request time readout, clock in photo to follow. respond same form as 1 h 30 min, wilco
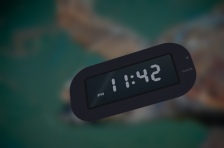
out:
11 h 42 min
